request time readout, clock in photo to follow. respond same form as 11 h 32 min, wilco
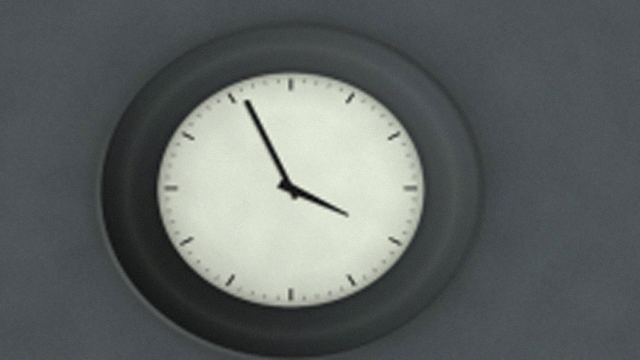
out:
3 h 56 min
